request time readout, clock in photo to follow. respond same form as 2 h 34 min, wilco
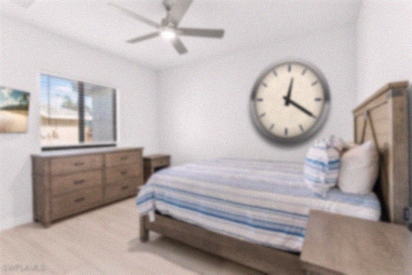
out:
12 h 20 min
